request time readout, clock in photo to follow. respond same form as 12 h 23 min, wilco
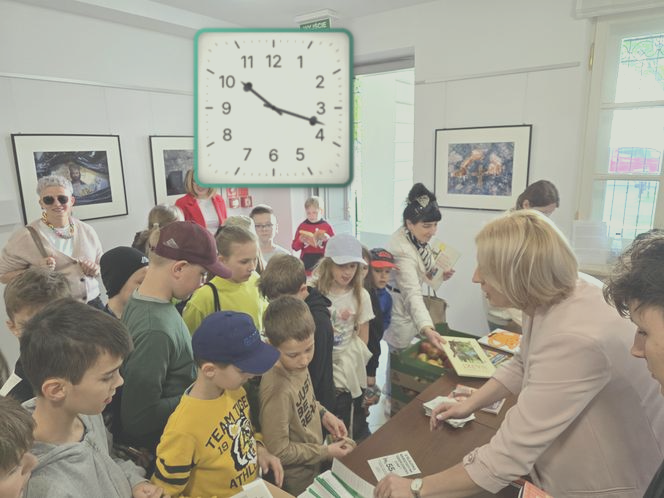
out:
10 h 18 min
